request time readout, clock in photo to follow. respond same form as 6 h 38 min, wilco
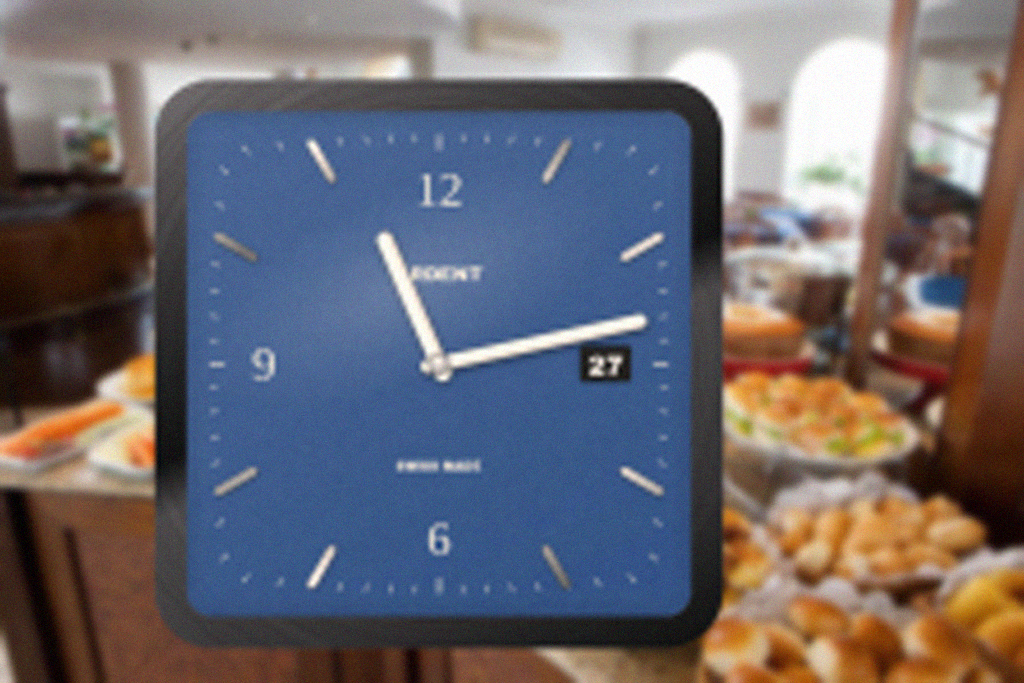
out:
11 h 13 min
